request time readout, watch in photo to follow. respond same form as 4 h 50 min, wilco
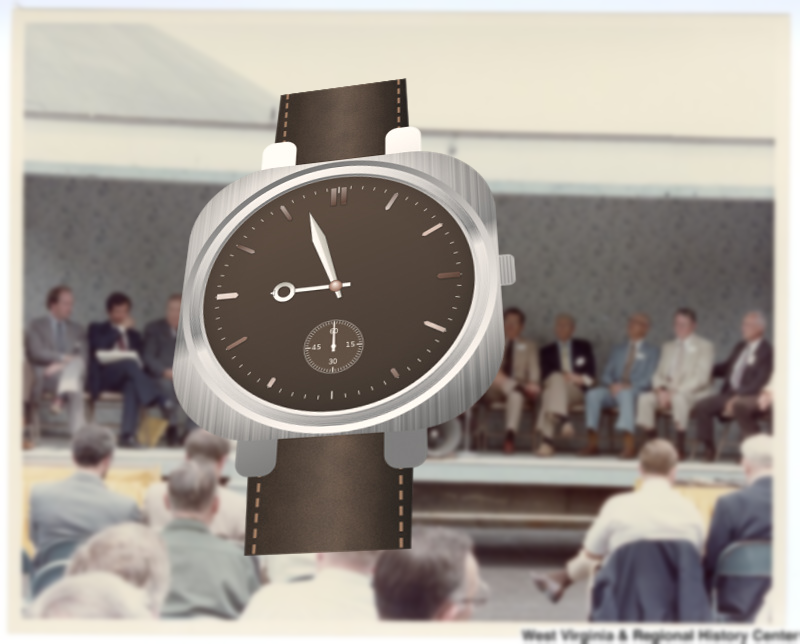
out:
8 h 57 min
